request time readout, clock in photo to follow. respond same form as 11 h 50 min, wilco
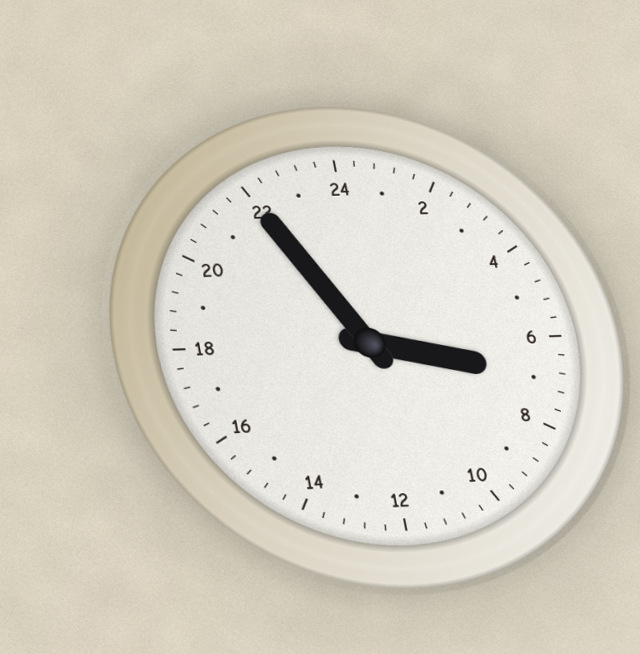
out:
6 h 55 min
